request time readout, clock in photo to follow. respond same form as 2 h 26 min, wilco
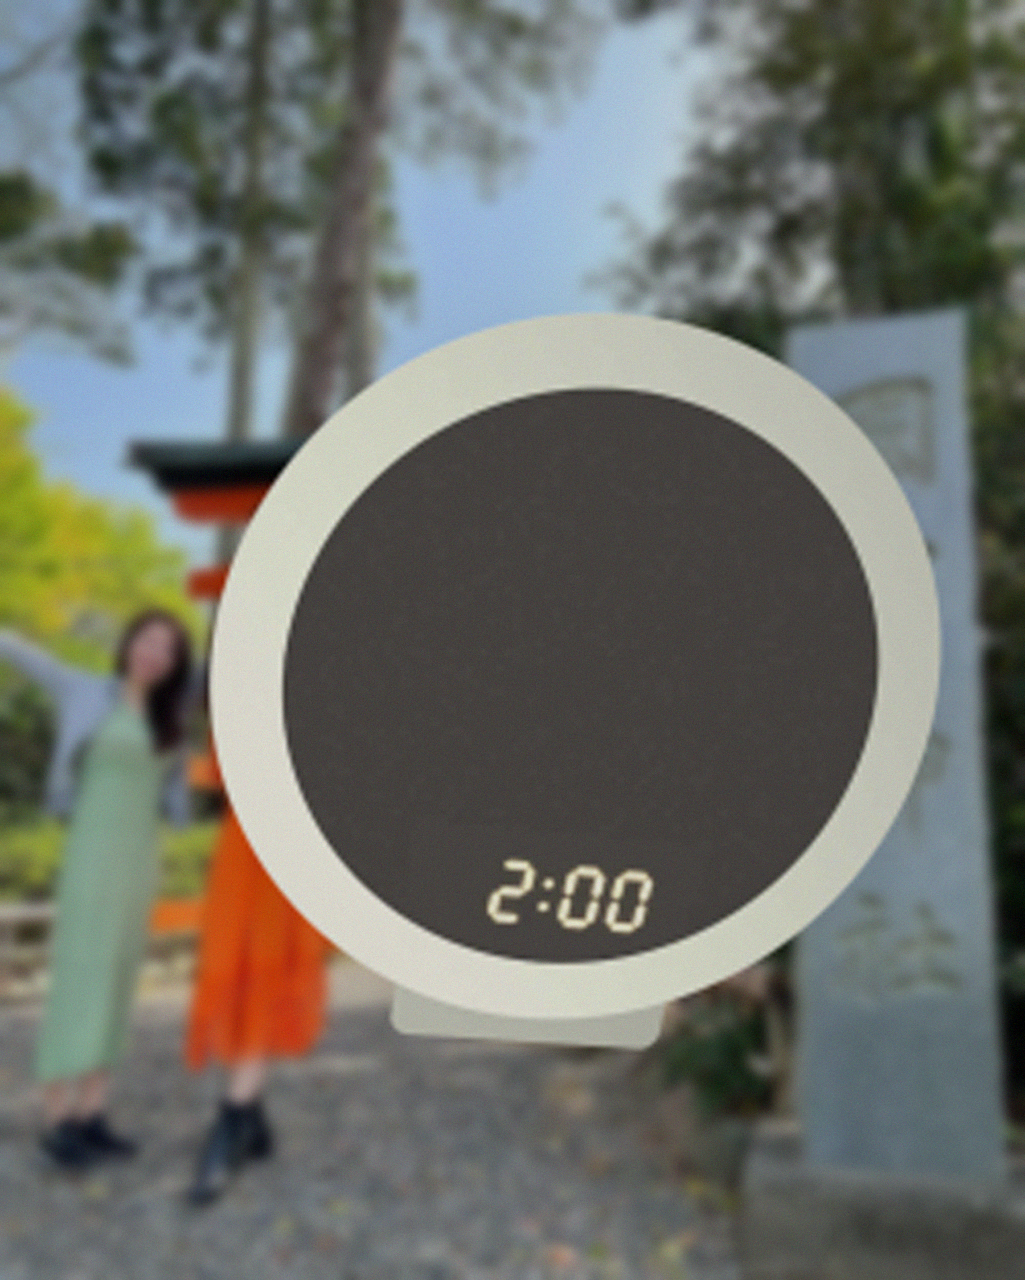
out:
2 h 00 min
